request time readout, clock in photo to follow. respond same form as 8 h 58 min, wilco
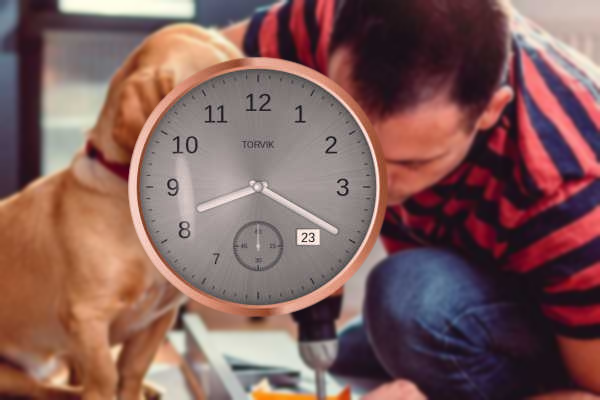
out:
8 h 20 min
